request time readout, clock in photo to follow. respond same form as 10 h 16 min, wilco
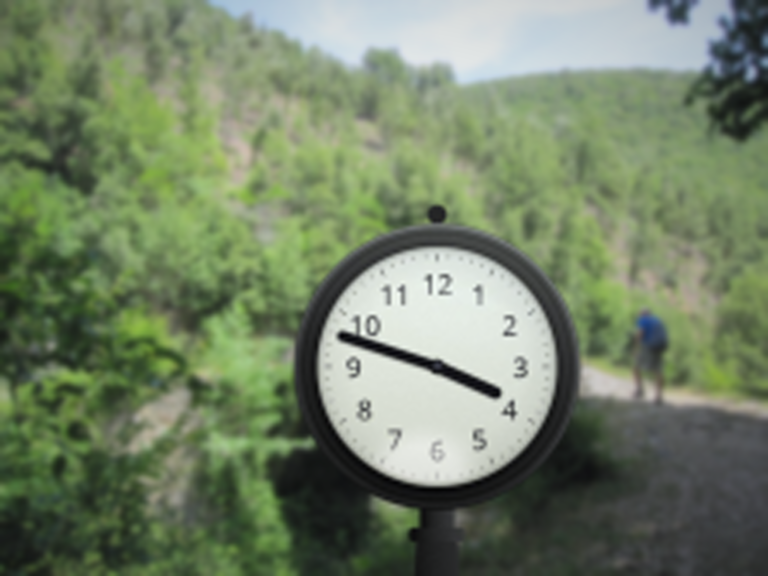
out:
3 h 48 min
